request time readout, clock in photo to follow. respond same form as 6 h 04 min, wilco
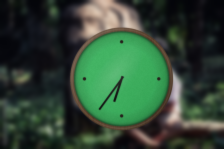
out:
6 h 36 min
